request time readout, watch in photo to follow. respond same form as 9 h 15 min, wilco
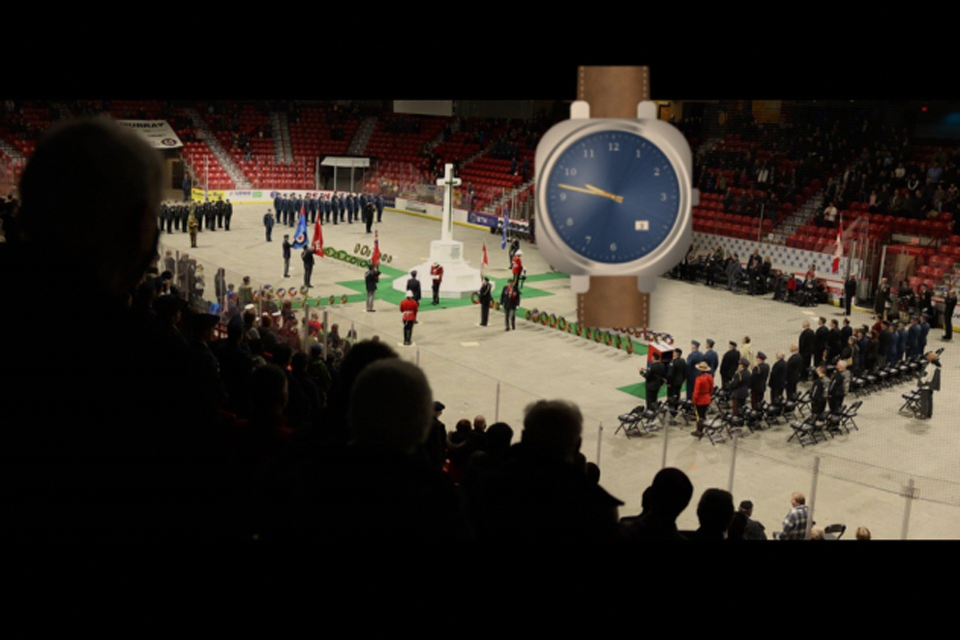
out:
9 h 47 min
